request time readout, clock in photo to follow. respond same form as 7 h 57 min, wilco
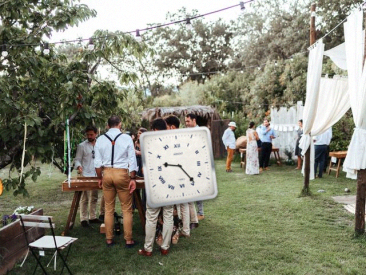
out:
9 h 24 min
